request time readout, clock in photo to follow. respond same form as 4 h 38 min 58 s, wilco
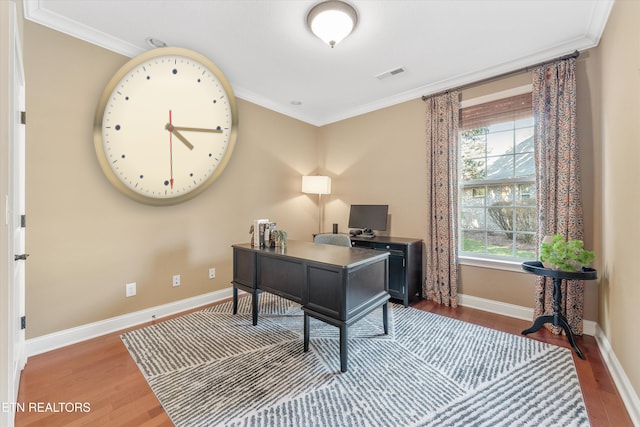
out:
4 h 15 min 29 s
